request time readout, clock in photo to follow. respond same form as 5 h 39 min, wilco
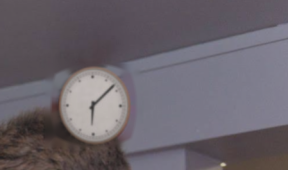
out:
6 h 08 min
